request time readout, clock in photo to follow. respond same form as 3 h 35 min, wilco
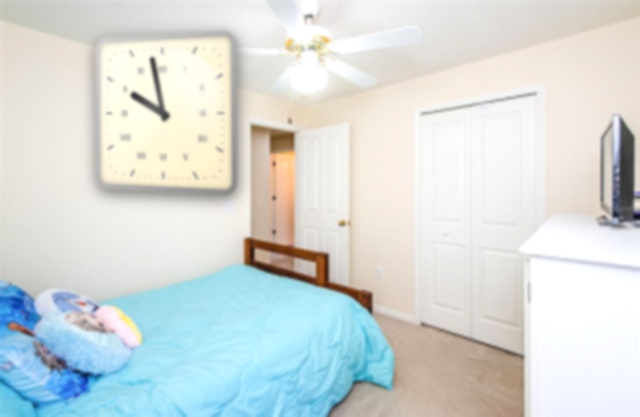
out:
9 h 58 min
